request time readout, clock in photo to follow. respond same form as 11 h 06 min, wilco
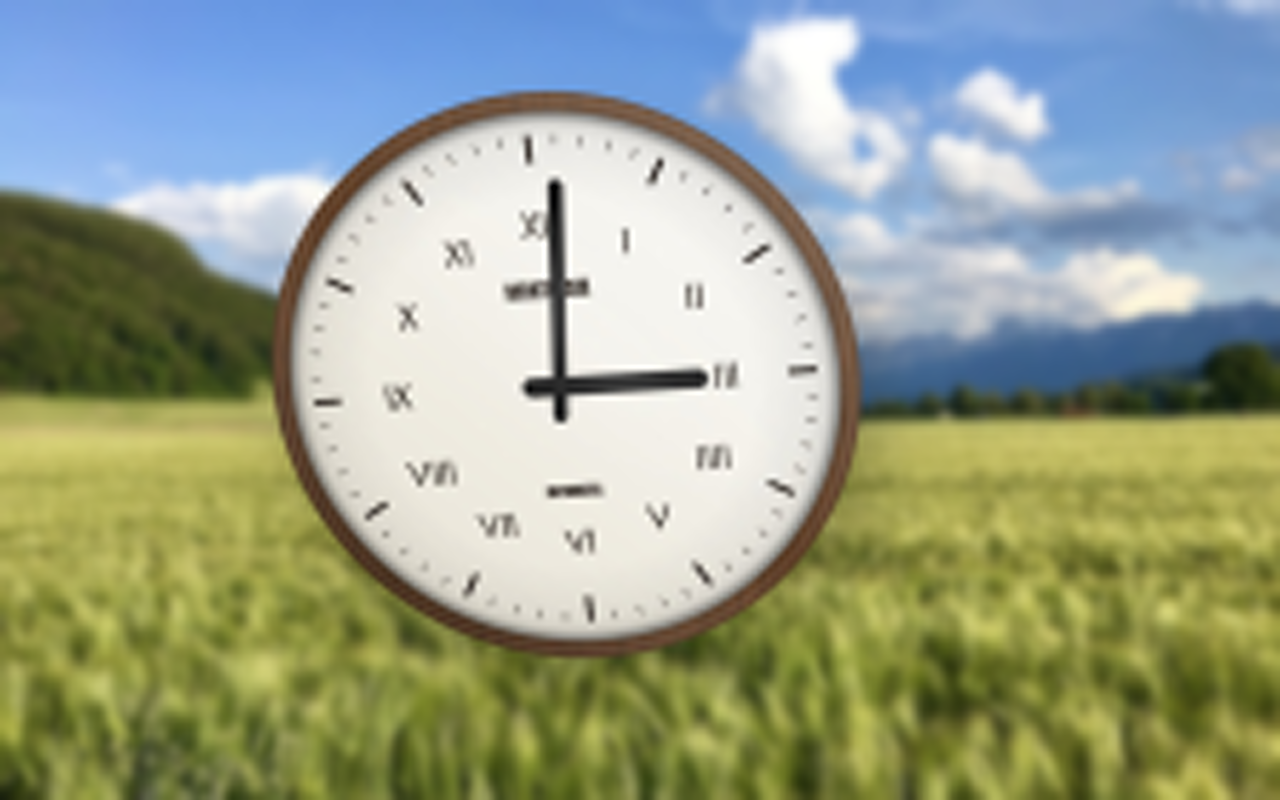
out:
3 h 01 min
